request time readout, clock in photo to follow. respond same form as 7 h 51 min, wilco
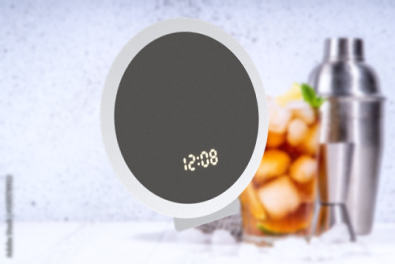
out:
12 h 08 min
